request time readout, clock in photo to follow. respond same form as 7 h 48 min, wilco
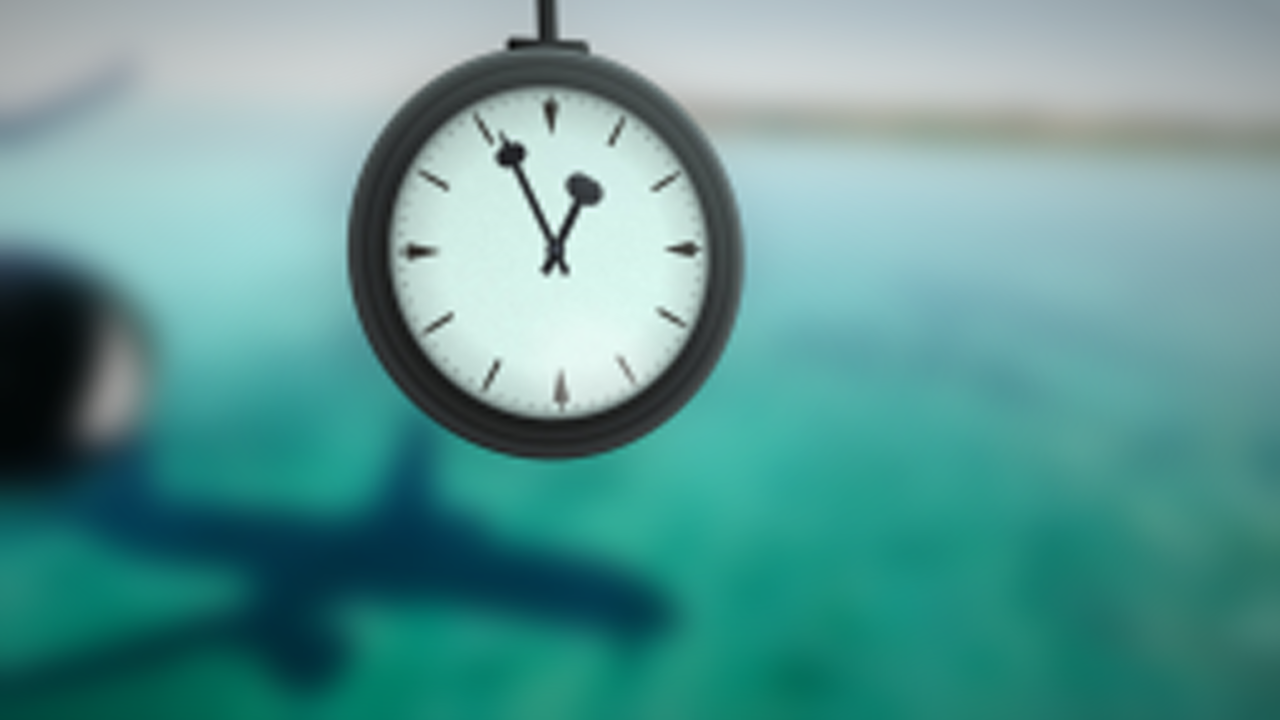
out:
12 h 56 min
